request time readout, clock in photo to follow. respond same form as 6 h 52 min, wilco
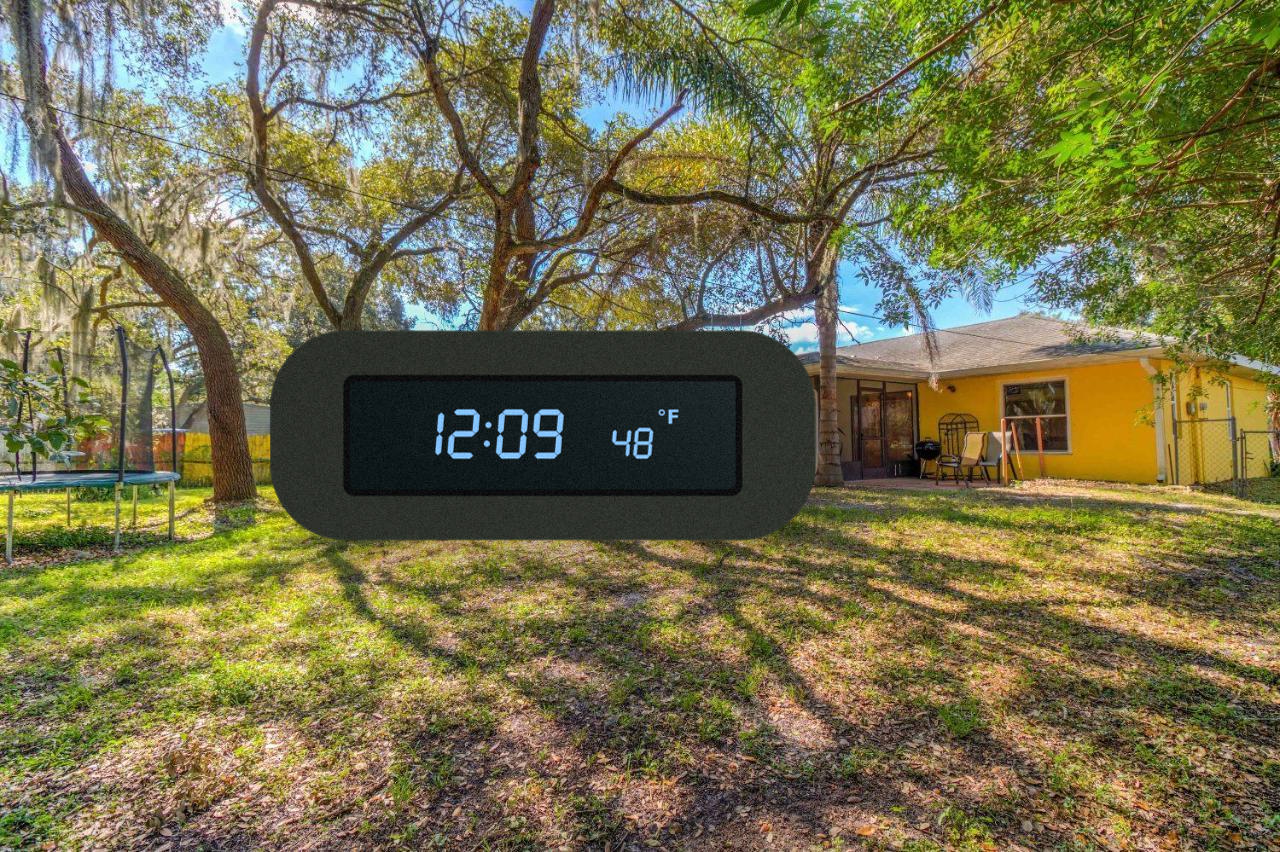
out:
12 h 09 min
